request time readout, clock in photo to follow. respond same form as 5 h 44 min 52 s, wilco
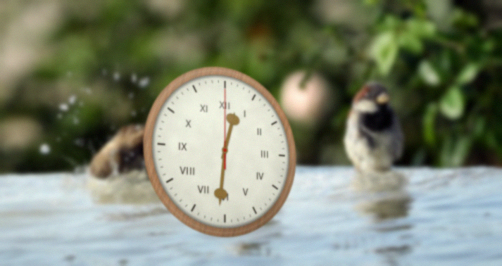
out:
12 h 31 min 00 s
